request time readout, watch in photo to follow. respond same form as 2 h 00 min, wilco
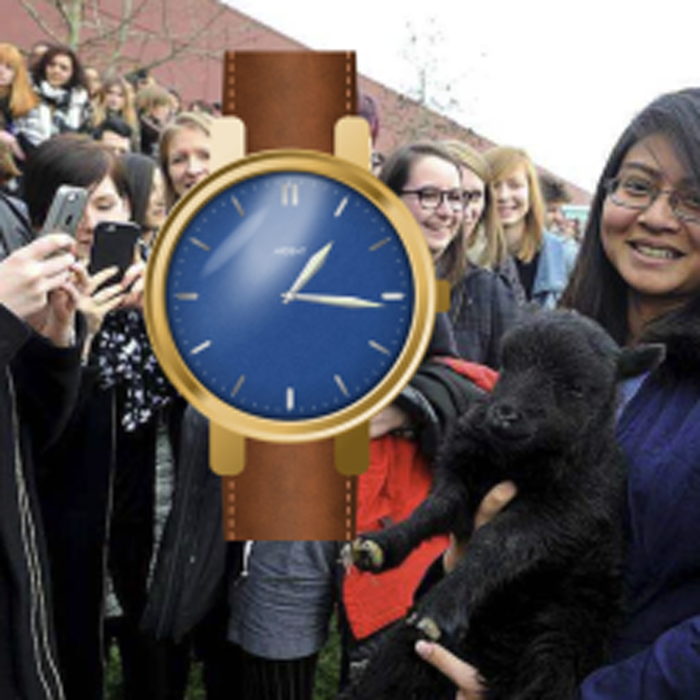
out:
1 h 16 min
